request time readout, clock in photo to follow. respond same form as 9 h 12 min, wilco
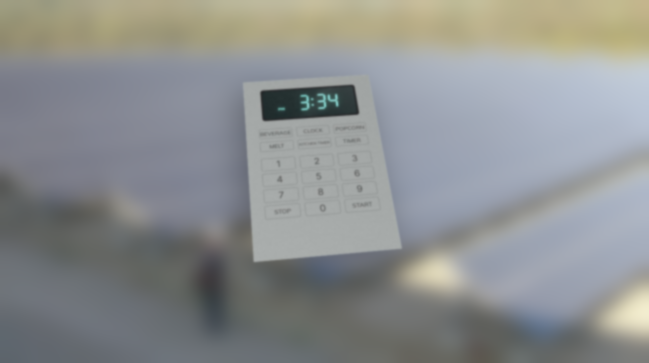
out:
3 h 34 min
